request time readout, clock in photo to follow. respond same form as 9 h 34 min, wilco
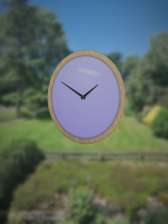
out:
1 h 50 min
